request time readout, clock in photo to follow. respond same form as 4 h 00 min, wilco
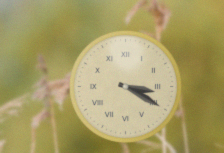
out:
3 h 20 min
